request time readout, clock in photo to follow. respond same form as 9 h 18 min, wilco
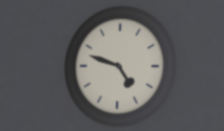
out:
4 h 48 min
